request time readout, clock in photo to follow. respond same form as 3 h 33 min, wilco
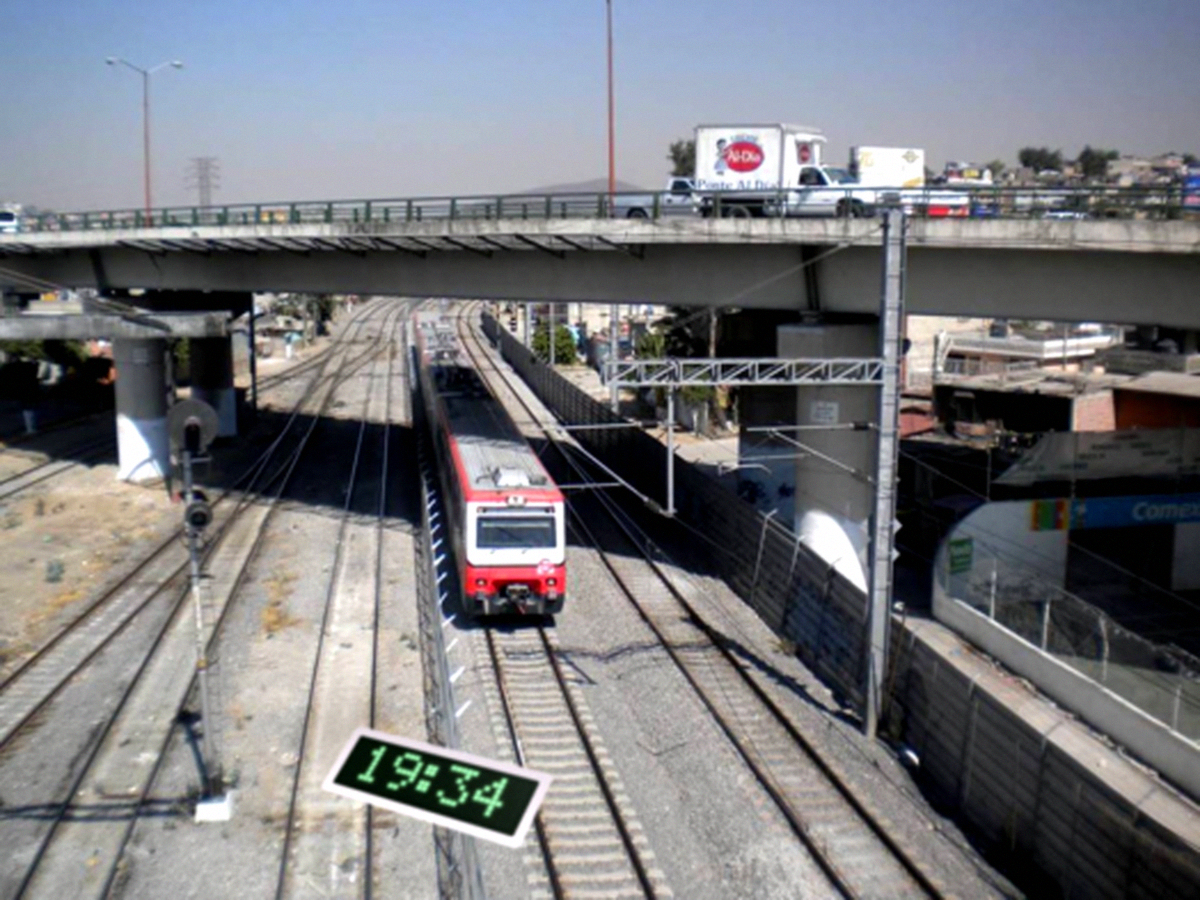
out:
19 h 34 min
